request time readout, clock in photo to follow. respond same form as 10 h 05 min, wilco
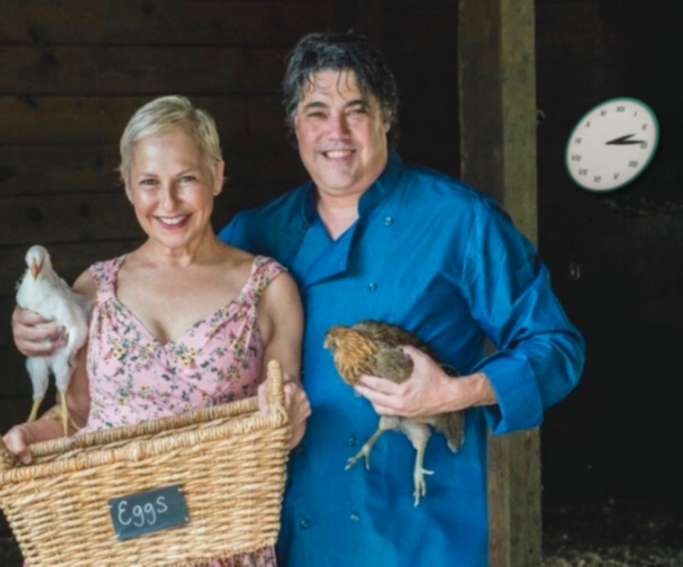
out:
2 h 14 min
